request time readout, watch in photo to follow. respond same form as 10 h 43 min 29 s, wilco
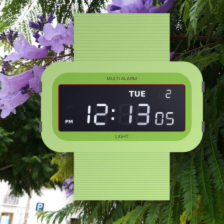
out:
12 h 13 min 05 s
